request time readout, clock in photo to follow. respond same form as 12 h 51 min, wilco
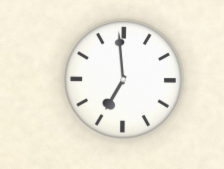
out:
6 h 59 min
